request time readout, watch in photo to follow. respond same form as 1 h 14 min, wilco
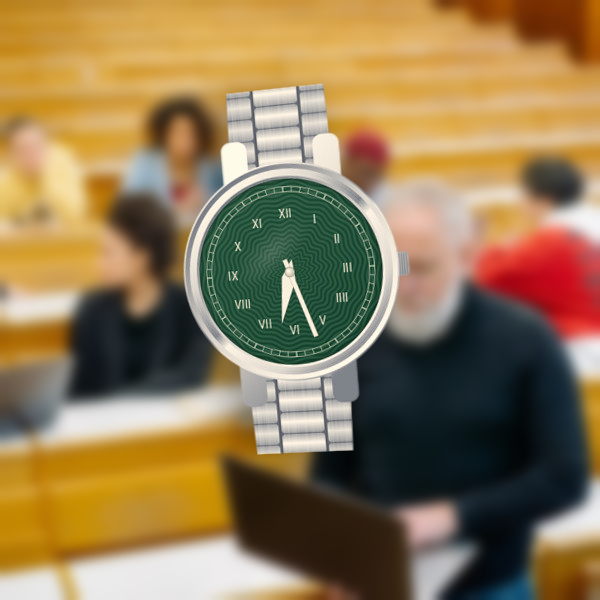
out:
6 h 27 min
